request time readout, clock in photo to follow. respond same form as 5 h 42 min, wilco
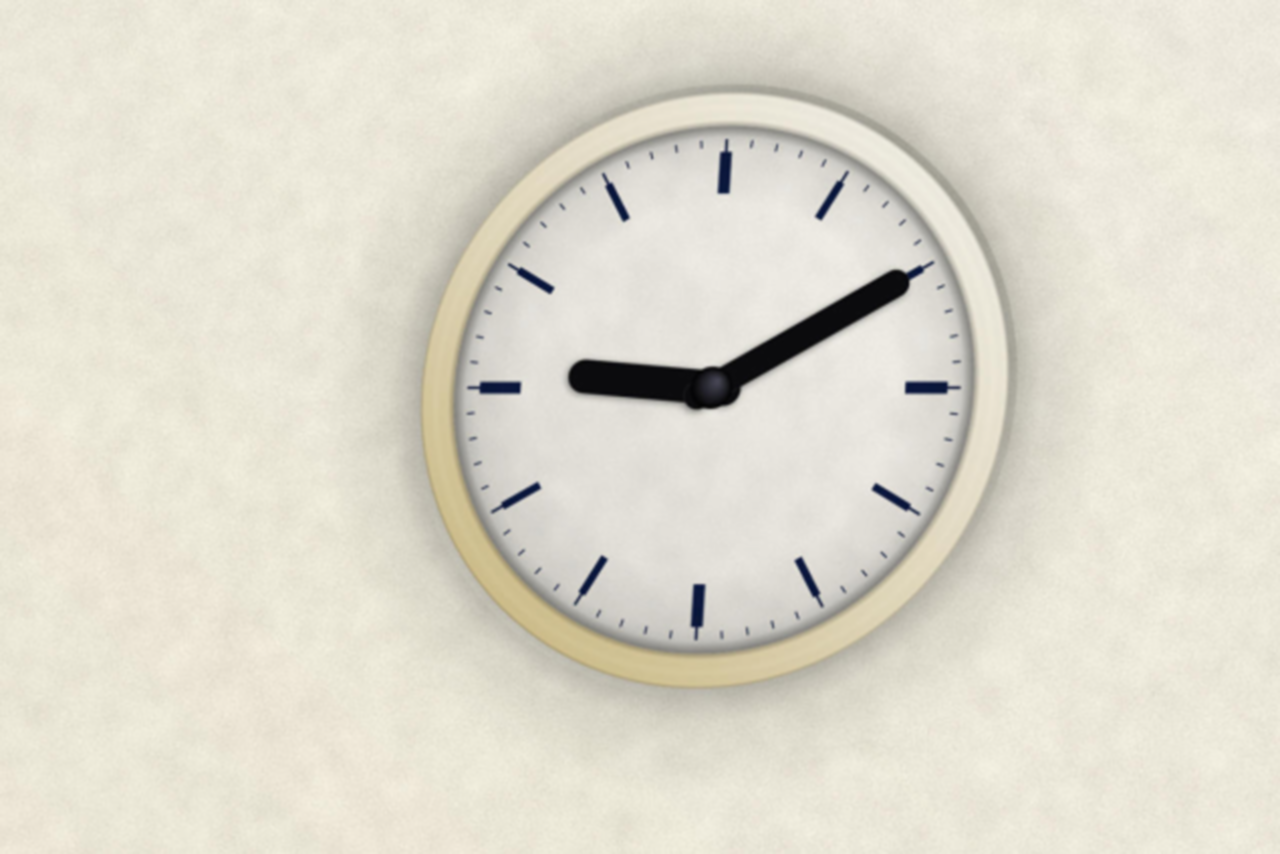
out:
9 h 10 min
